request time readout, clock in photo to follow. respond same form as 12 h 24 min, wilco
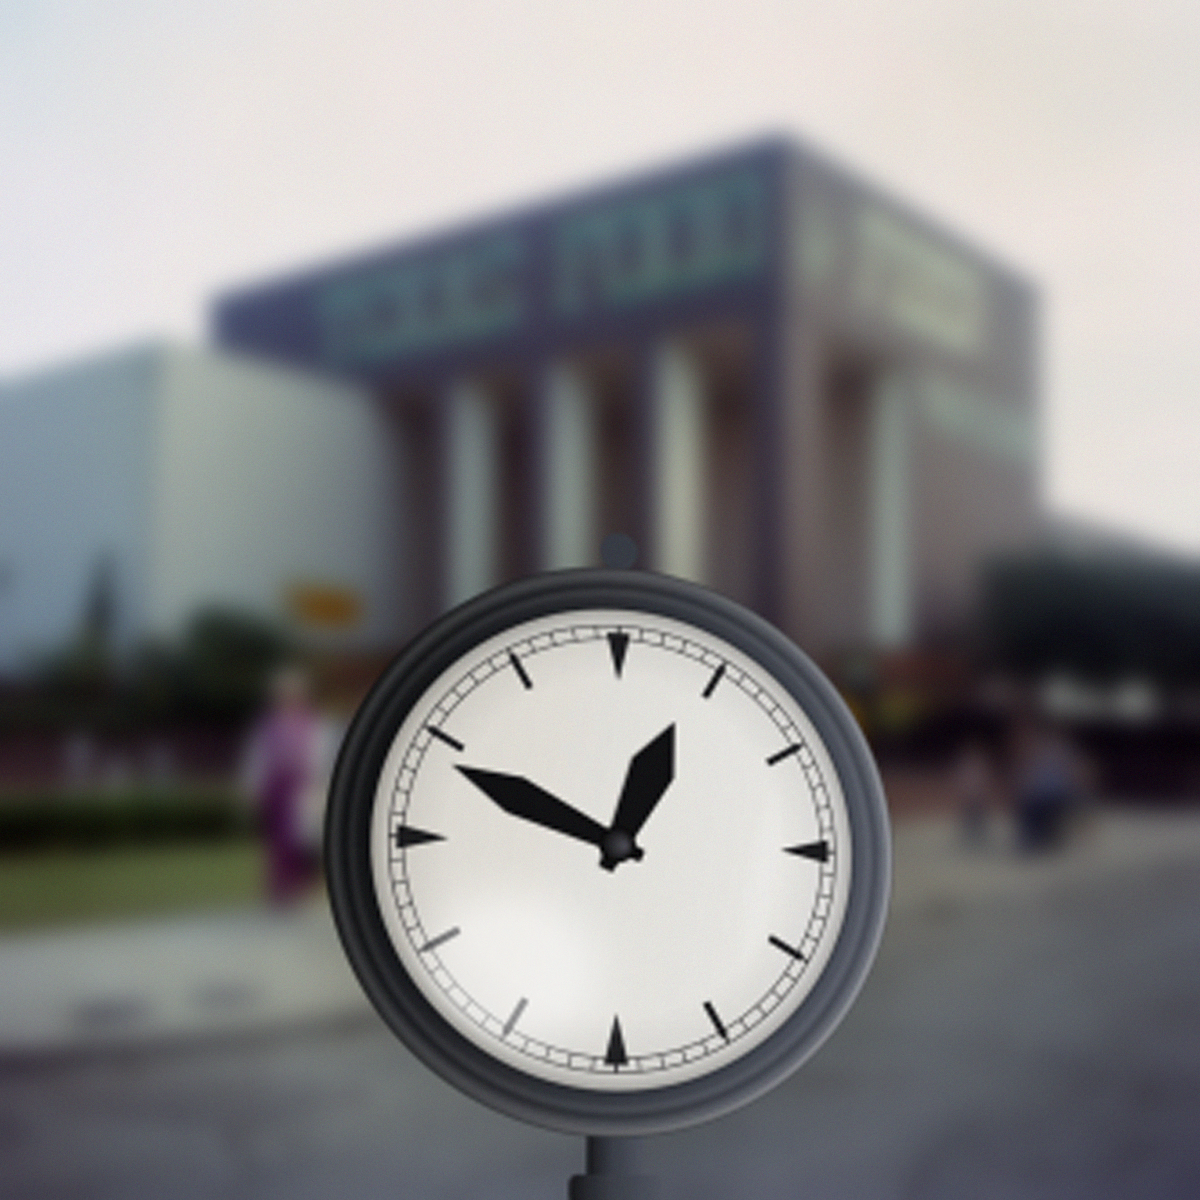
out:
12 h 49 min
